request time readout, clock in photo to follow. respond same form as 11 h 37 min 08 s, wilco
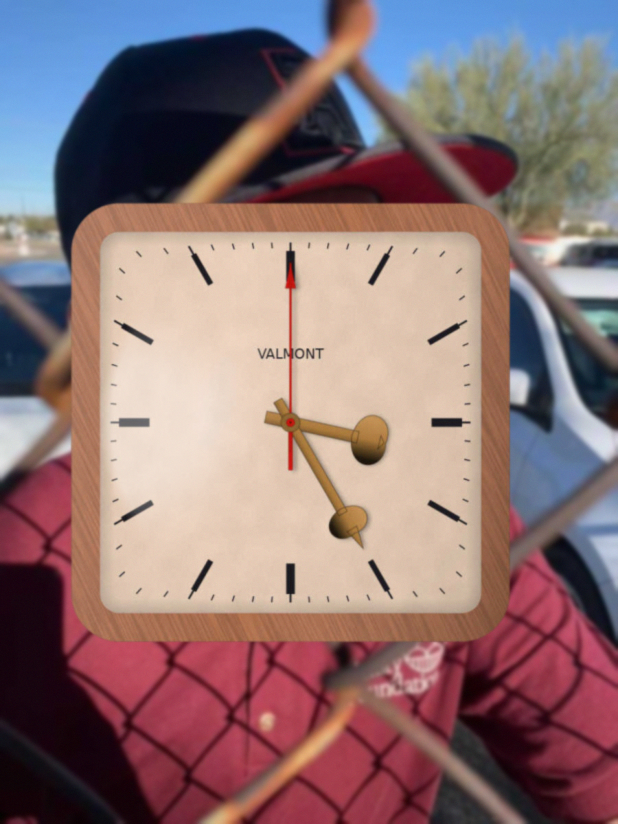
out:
3 h 25 min 00 s
